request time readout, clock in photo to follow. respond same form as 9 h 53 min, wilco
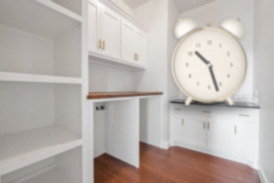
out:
10 h 27 min
